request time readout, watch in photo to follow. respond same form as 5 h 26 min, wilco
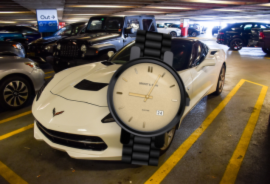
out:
9 h 04 min
